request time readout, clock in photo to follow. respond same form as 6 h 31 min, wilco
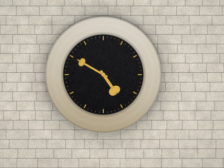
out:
4 h 50 min
